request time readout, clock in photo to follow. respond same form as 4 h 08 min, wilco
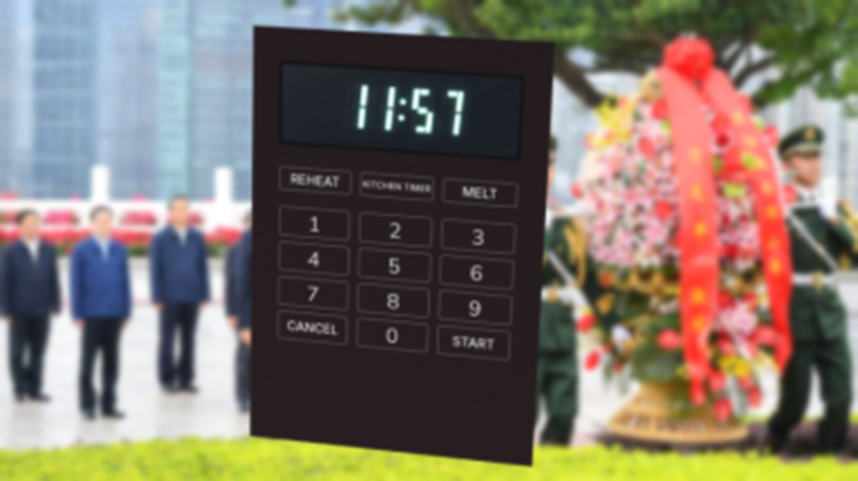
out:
11 h 57 min
